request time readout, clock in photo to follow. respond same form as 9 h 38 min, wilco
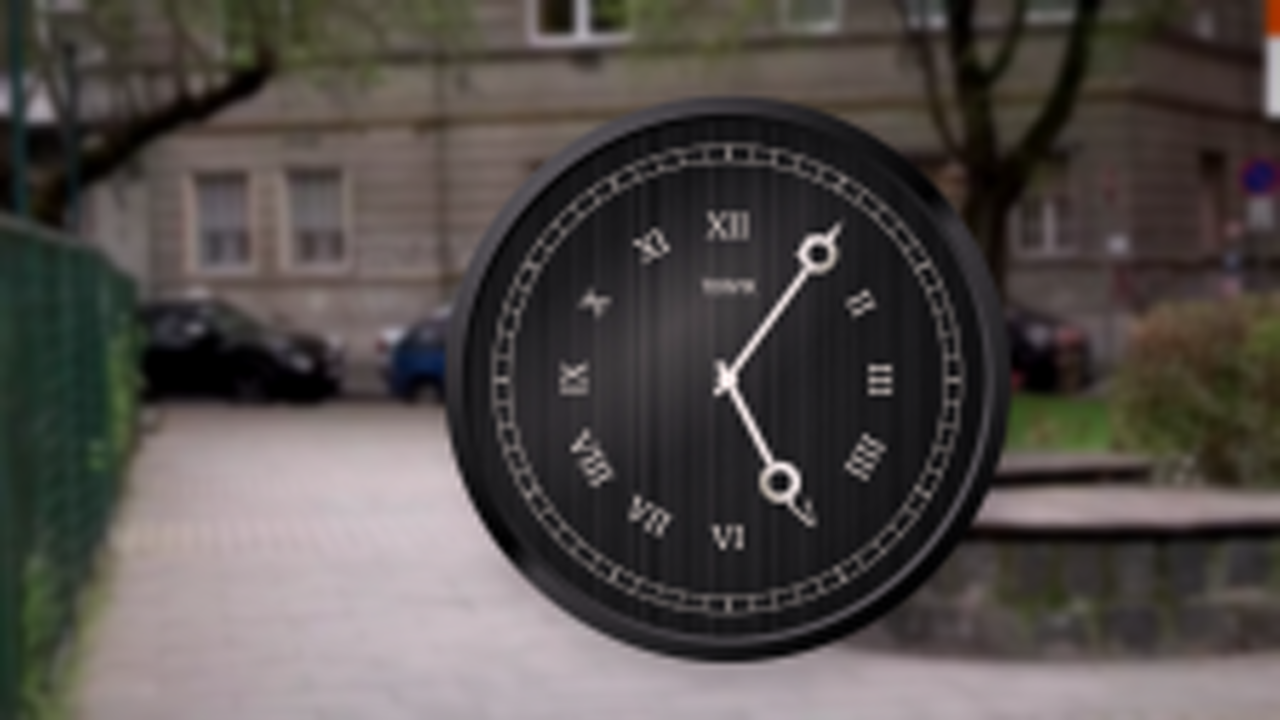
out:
5 h 06 min
